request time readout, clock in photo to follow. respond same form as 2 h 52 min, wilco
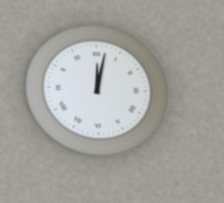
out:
12 h 02 min
